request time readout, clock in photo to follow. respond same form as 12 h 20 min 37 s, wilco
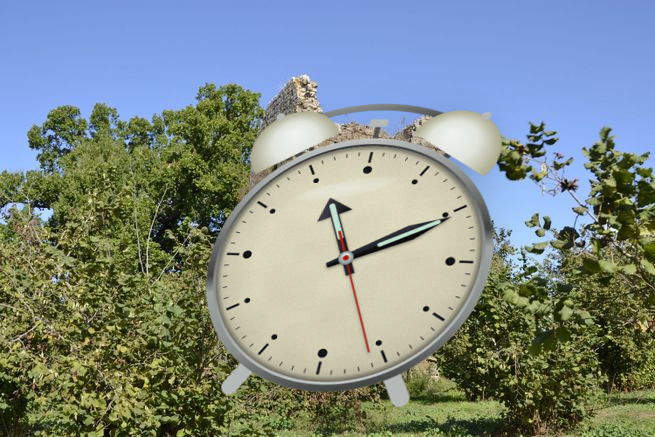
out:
11 h 10 min 26 s
